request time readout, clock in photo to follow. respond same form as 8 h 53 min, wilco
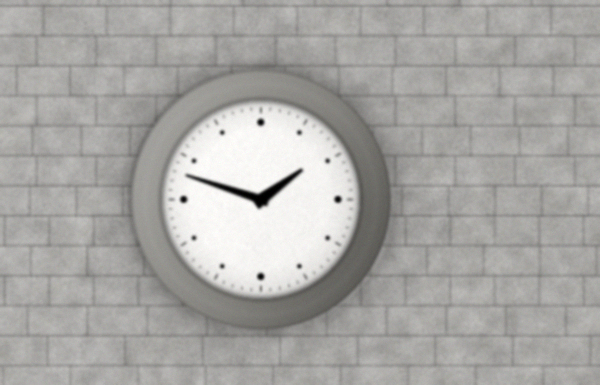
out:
1 h 48 min
